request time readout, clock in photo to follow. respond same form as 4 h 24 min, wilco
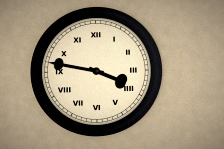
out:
3 h 47 min
